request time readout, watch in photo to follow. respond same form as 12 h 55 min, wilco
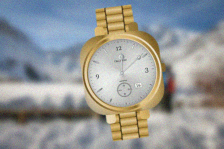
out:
12 h 09 min
